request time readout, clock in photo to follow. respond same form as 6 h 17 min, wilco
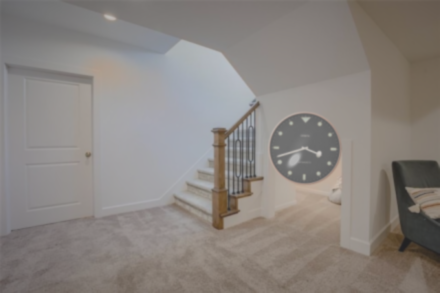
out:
3 h 42 min
